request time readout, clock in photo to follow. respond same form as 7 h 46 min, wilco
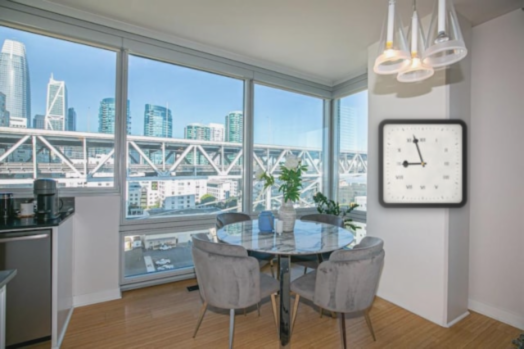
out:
8 h 57 min
